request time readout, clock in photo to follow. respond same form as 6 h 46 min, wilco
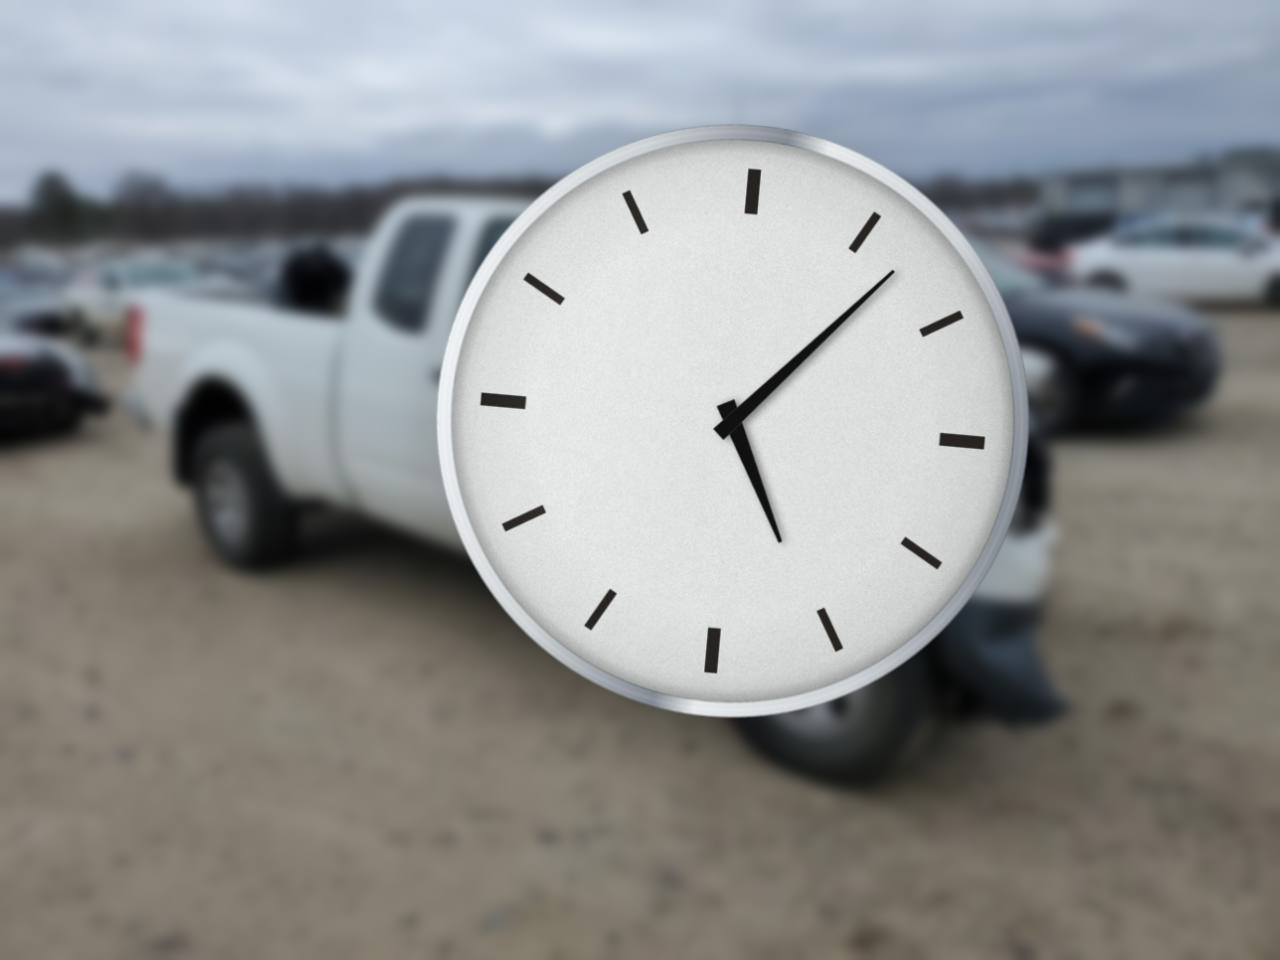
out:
5 h 07 min
